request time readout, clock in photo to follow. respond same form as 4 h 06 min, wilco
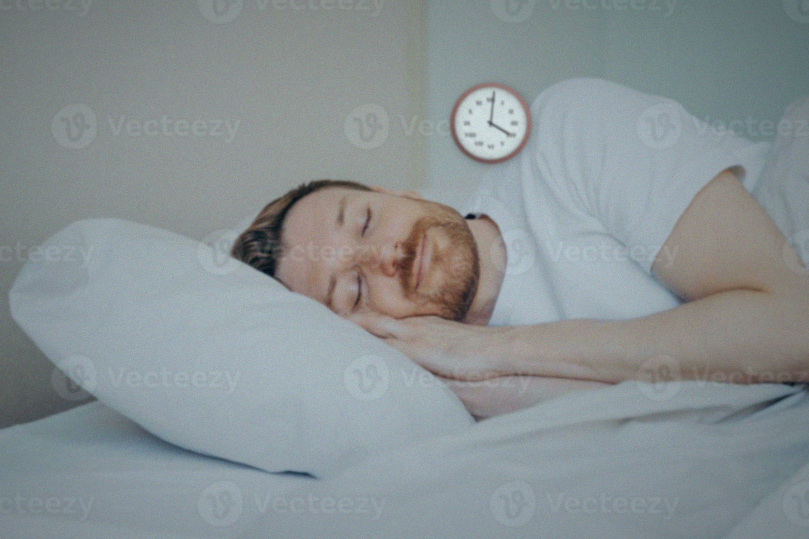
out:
4 h 01 min
